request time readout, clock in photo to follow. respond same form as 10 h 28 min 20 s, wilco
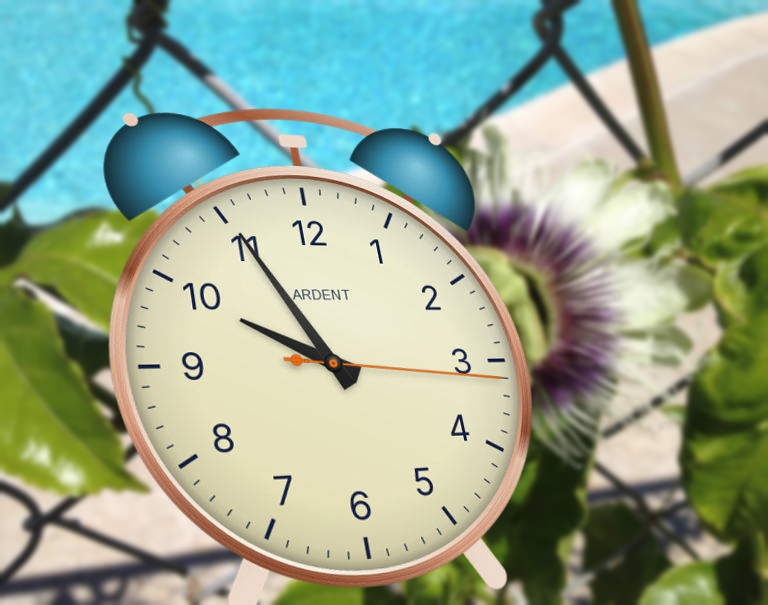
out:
9 h 55 min 16 s
